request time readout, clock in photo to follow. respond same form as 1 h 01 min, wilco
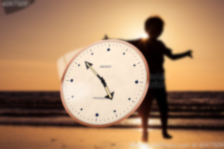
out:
4 h 52 min
